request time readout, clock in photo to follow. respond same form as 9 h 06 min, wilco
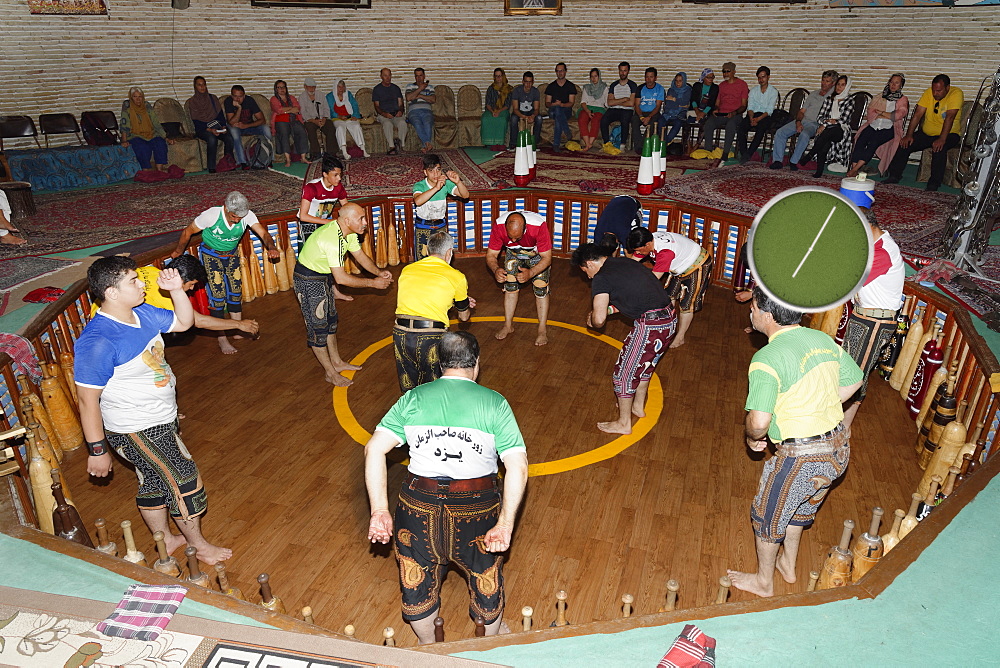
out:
7 h 05 min
